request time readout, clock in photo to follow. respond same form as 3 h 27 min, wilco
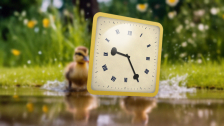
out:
9 h 25 min
